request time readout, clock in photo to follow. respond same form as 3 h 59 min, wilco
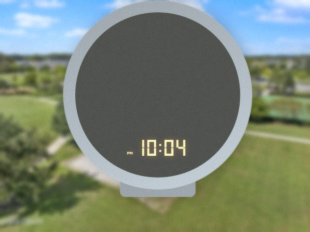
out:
10 h 04 min
